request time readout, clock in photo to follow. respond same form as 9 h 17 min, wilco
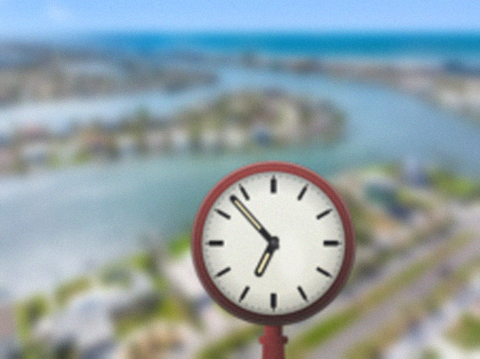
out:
6 h 53 min
